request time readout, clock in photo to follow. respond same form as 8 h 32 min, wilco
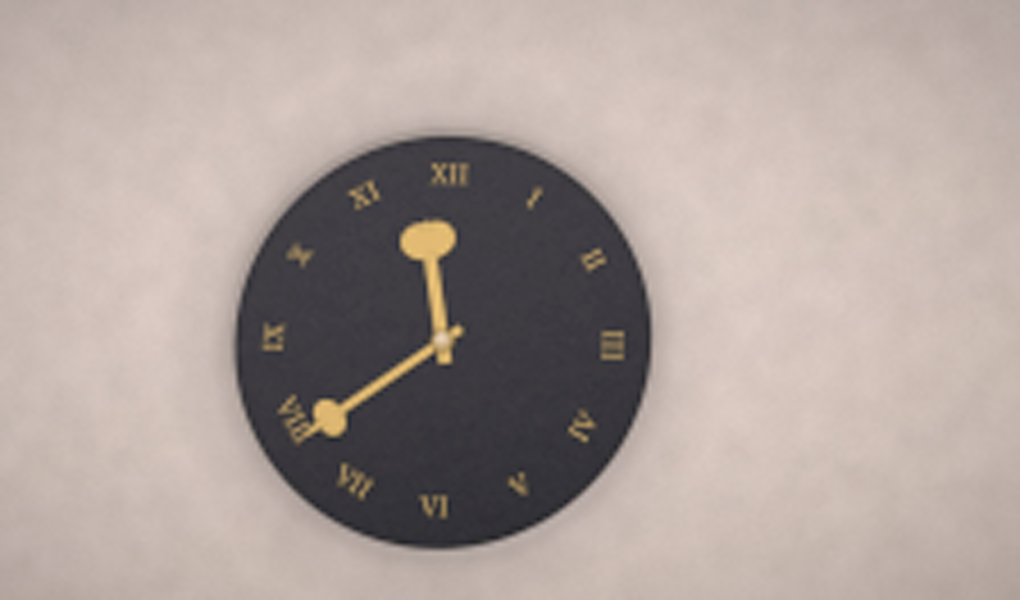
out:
11 h 39 min
